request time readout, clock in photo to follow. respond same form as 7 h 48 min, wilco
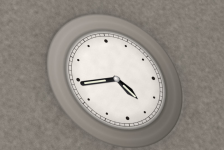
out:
4 h 44 min
